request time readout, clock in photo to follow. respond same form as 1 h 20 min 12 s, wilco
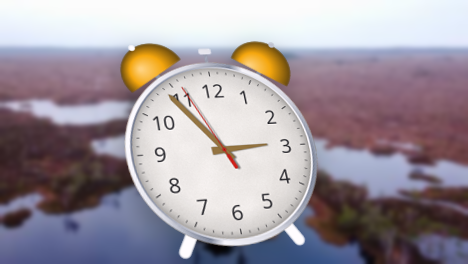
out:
2 h 53 min 56 s
